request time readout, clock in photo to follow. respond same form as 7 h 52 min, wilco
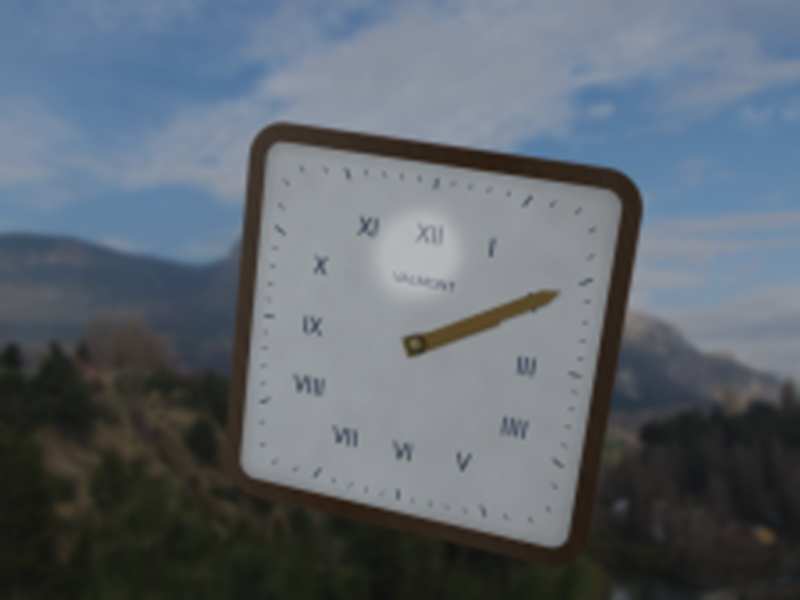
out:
2 h 10 min
